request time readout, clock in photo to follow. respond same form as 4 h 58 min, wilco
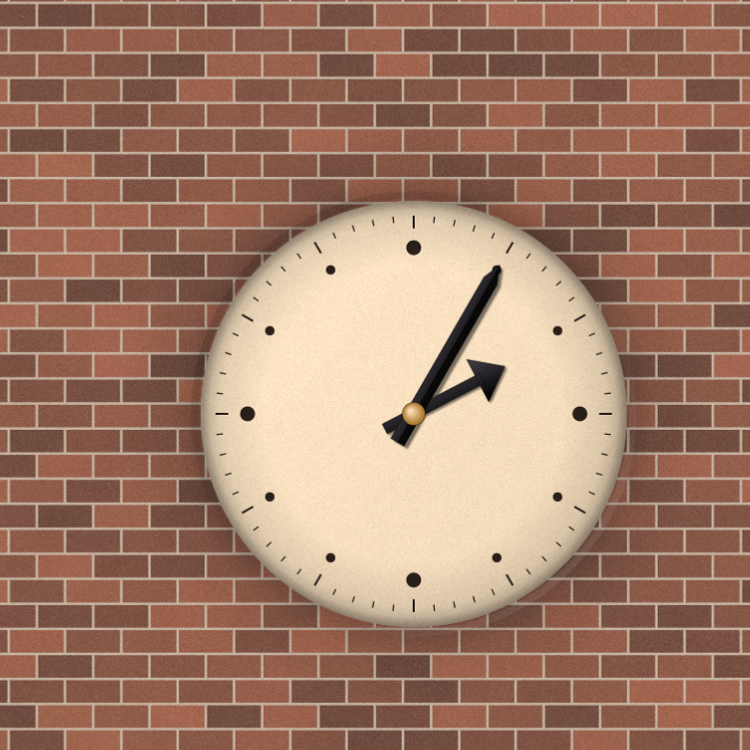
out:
2 h 05 min
